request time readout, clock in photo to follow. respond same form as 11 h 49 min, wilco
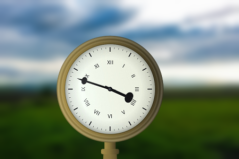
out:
3 h 48 min
